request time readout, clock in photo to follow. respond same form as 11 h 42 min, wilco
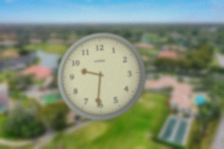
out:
9 h 31 min
